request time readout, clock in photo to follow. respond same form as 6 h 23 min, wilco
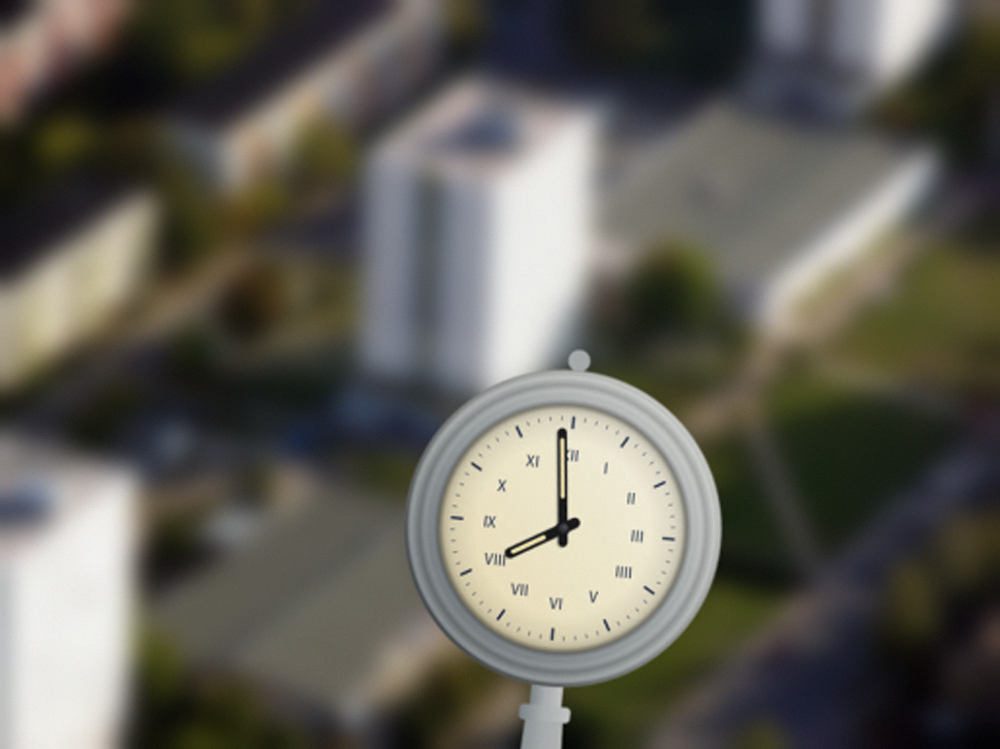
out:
7 h 59 min
